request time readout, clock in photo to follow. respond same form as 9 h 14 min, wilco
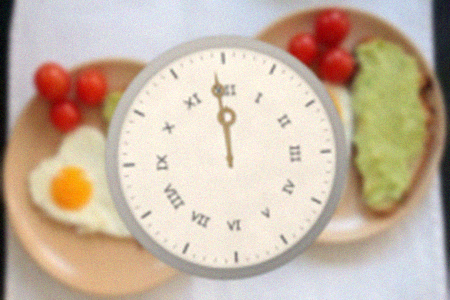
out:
11 h 59 min
